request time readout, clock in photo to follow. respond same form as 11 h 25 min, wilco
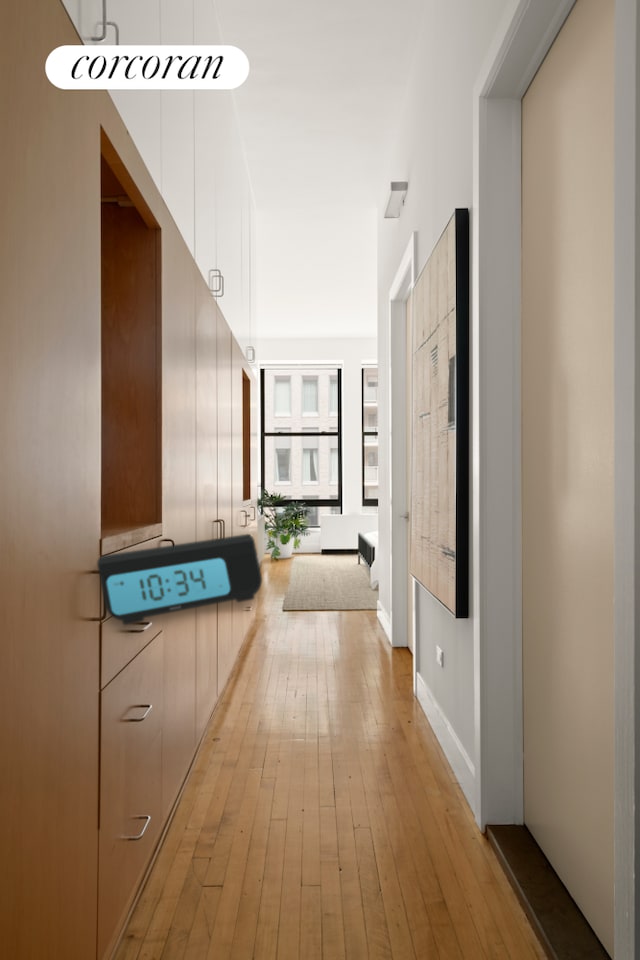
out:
10 h 34 min
